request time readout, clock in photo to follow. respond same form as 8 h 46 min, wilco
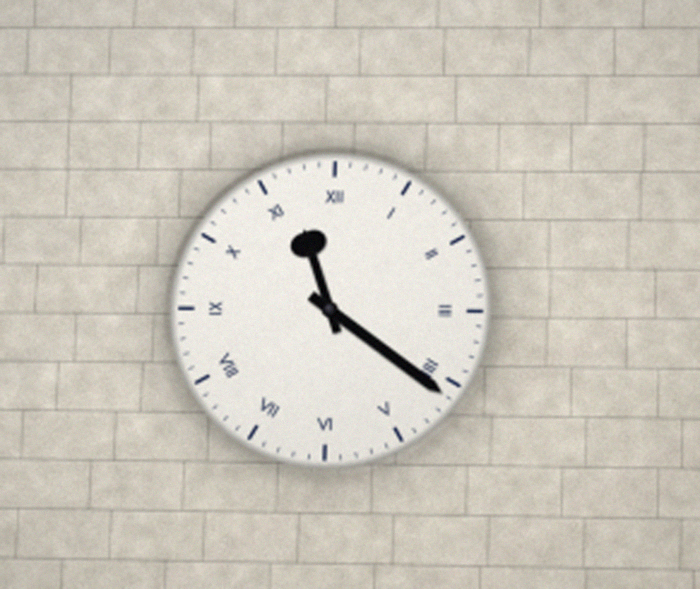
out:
11 h 21 min
